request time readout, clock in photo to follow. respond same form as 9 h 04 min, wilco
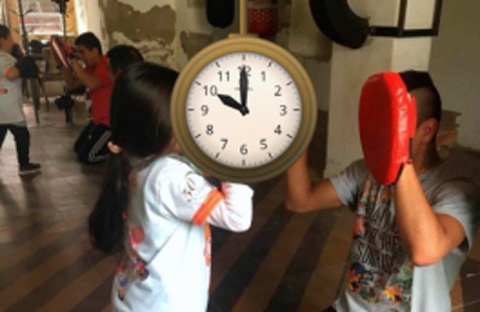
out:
10 h 00 min
